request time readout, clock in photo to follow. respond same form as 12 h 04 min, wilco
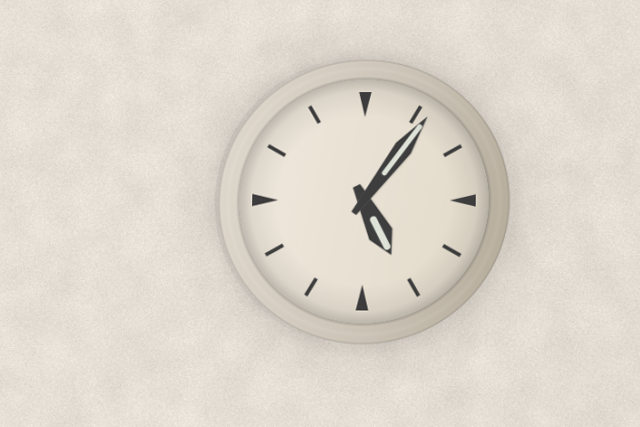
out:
5 h 06 min
